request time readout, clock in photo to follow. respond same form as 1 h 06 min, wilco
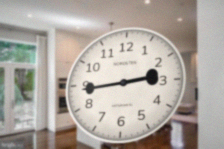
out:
2 h 44 min
